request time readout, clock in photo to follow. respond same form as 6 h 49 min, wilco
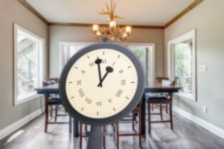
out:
12 h 58 min
